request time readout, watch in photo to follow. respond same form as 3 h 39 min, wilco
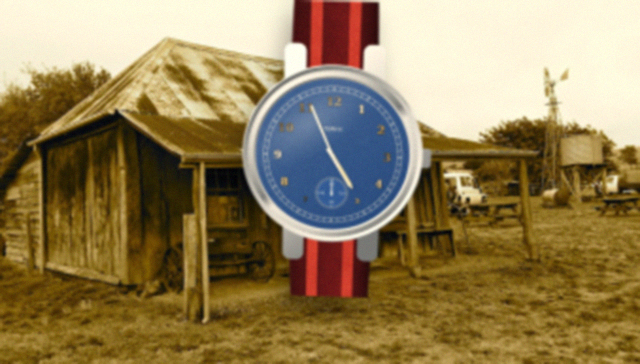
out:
4 h 56 min
